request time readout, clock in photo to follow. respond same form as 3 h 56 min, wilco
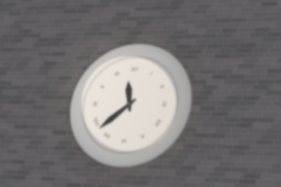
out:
11 h 38 min
